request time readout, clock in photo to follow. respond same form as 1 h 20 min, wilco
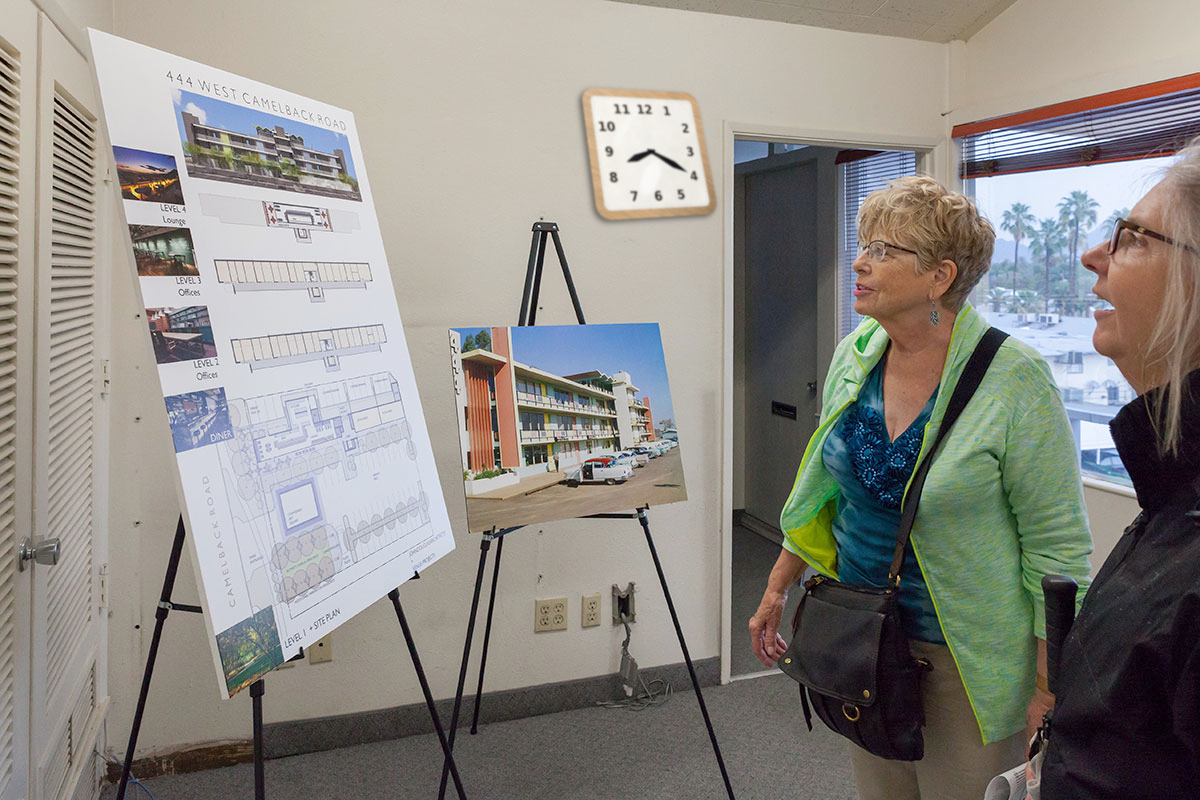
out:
8 h 20 min
